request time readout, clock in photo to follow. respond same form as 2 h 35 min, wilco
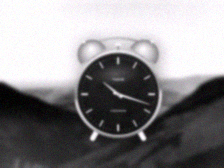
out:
10 h 18 min
